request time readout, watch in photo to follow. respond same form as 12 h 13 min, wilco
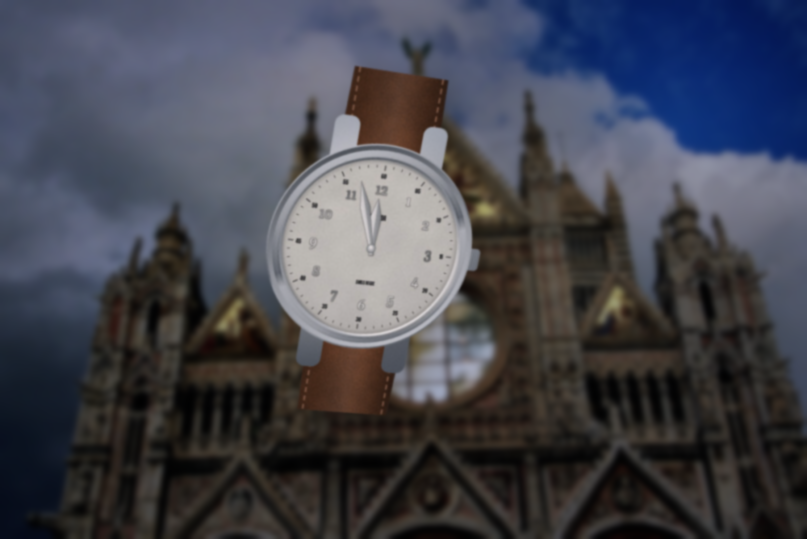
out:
11 h 57 min
